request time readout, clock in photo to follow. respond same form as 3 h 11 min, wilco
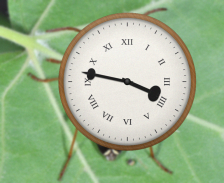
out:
3 h 47 min
